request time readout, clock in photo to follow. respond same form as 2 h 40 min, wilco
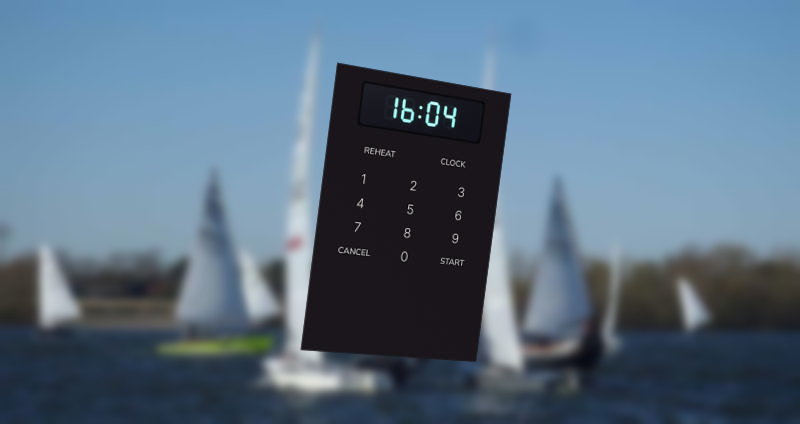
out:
16 h 04 min
